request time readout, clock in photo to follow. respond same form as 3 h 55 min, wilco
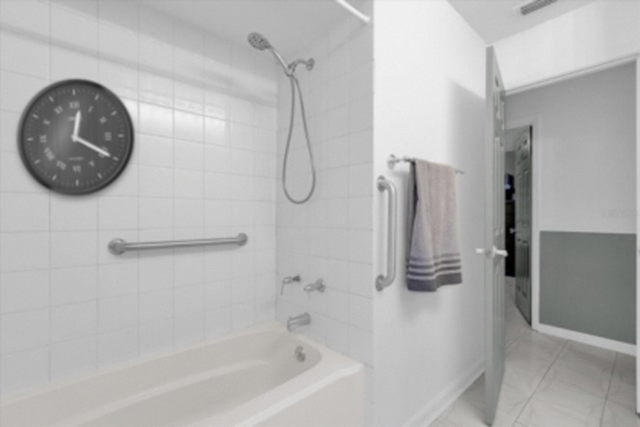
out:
12 h 20 min
